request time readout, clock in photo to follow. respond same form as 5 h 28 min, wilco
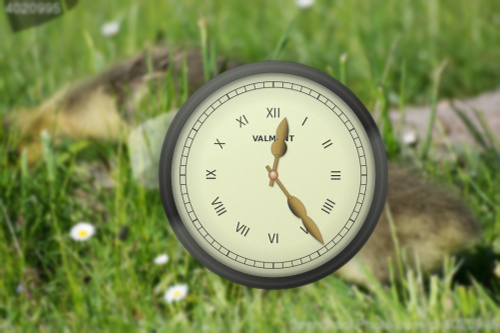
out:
12 h 24 min
